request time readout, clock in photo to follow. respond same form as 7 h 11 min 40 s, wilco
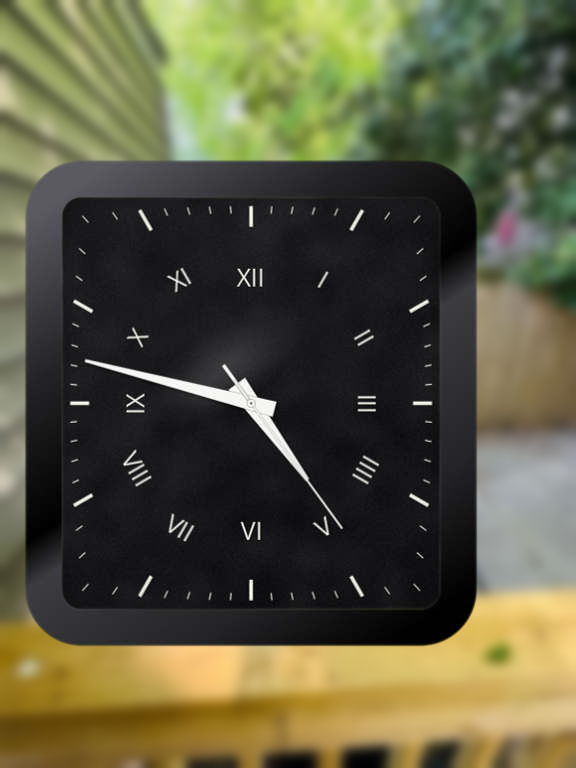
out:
4 h 47 min 24 s
